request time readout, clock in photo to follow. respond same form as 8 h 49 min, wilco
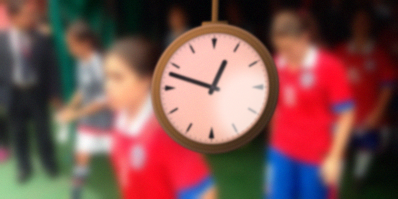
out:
12 h 48 min
